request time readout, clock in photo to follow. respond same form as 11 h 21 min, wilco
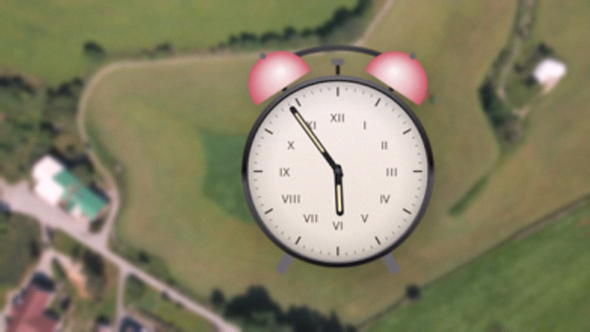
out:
5 h 54 min
